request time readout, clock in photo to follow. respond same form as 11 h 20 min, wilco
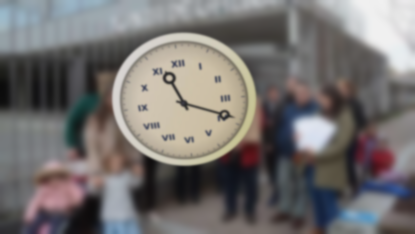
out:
11 h 19 min
